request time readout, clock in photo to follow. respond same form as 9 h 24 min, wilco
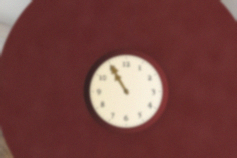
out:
10 h 55 min
